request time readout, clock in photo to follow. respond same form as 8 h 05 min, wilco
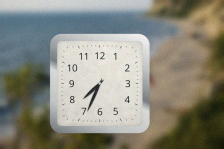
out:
7 h 34 min
